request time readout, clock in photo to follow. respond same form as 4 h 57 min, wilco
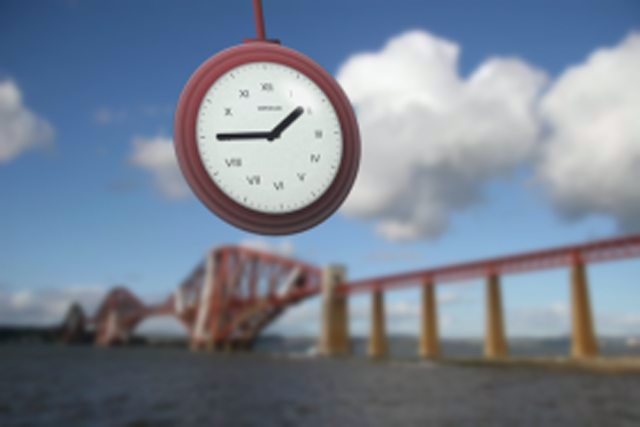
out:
1 h 45 min
